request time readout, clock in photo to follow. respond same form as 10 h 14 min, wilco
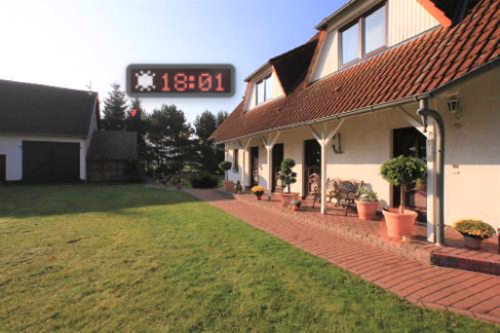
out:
18 h 01 min
